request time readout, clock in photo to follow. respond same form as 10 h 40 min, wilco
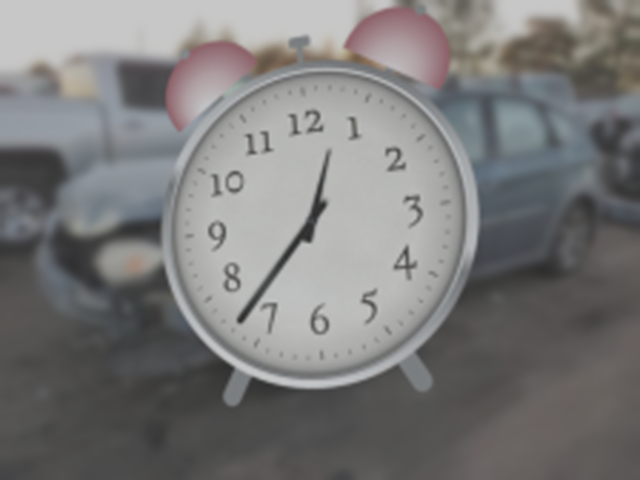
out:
12 h 37 min
